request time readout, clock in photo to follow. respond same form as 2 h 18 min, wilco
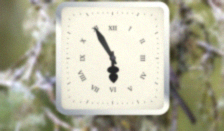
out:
5 h 55 min
